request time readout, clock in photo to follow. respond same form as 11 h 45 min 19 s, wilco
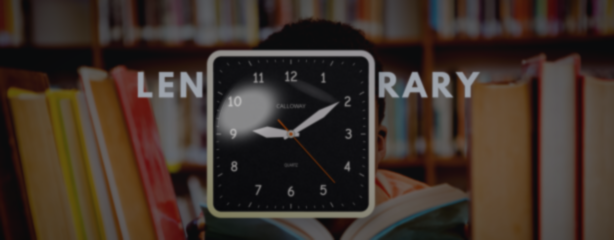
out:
9 h 09 min 23 s
